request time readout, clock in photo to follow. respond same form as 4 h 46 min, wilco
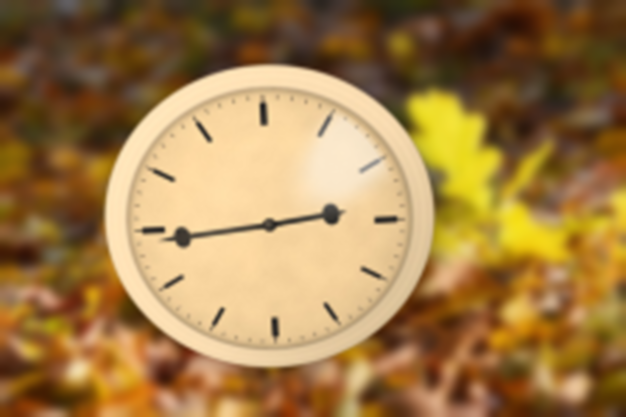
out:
2 h 44 min
